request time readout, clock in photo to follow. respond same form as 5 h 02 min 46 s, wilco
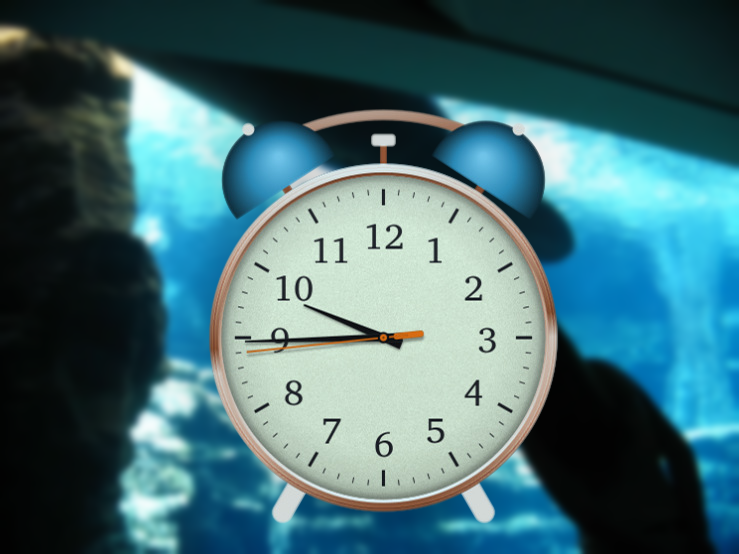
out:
9 h 44 min 44 s
